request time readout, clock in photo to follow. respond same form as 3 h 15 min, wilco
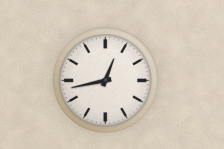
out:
12 h 43 min
